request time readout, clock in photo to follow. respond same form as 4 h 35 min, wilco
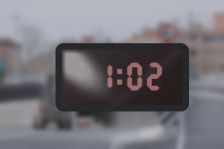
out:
1 h 02 min
